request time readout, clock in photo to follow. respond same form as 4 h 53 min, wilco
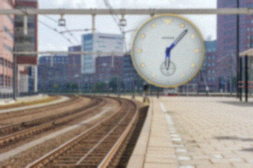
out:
6 h 07 min
